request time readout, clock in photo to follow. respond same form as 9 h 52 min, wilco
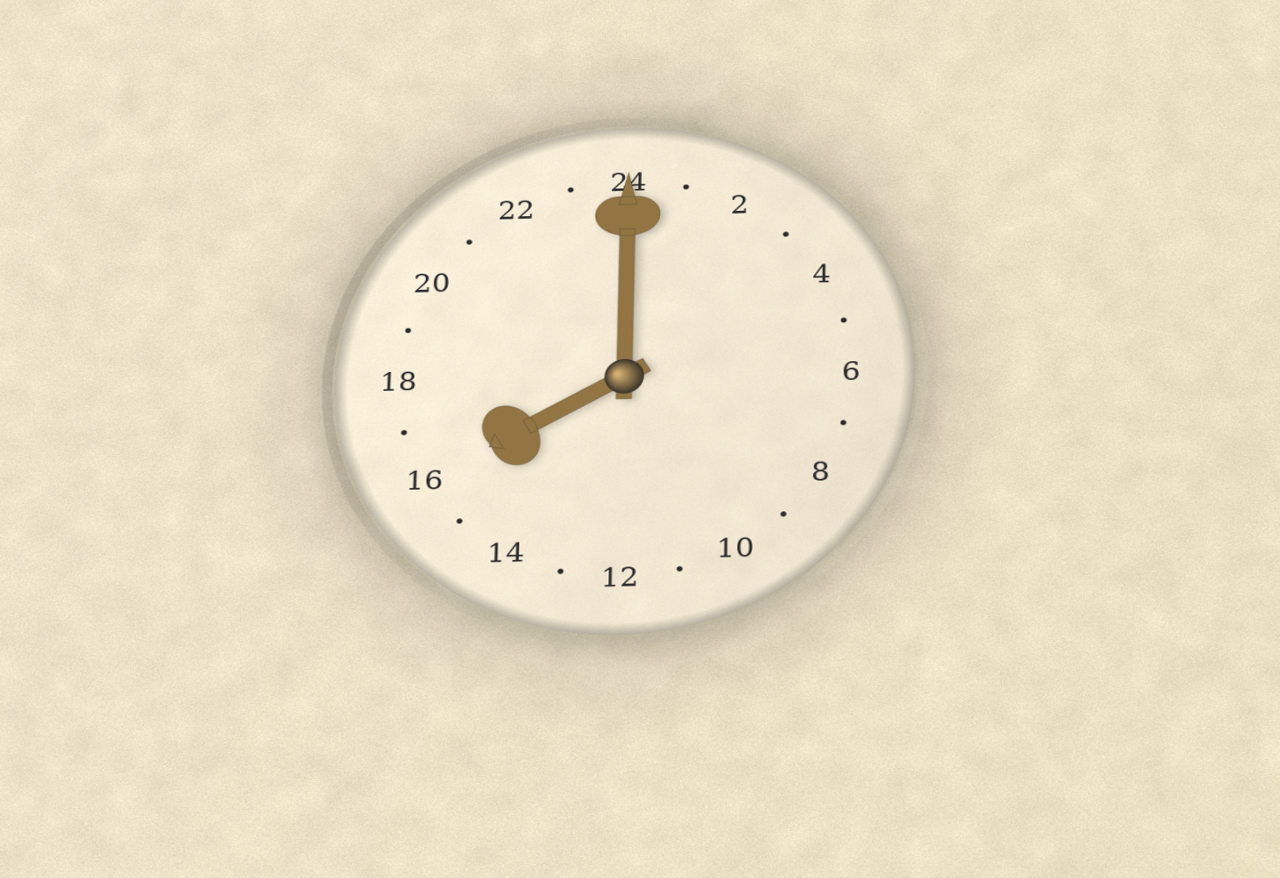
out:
16 h 00 min
